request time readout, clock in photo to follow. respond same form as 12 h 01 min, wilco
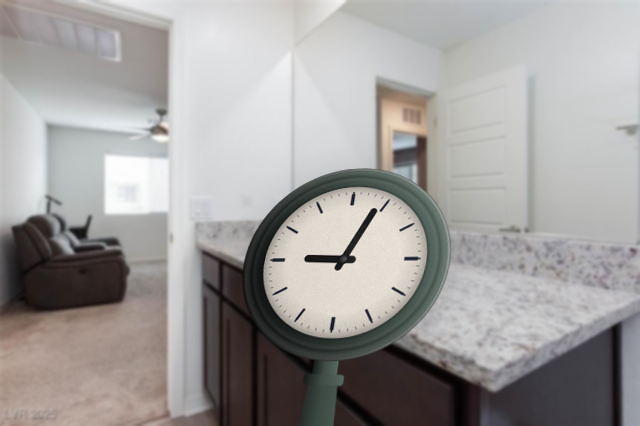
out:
9 h 04 min
